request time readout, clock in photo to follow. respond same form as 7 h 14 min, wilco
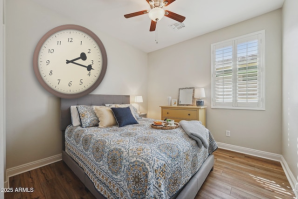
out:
2 h 18 min
